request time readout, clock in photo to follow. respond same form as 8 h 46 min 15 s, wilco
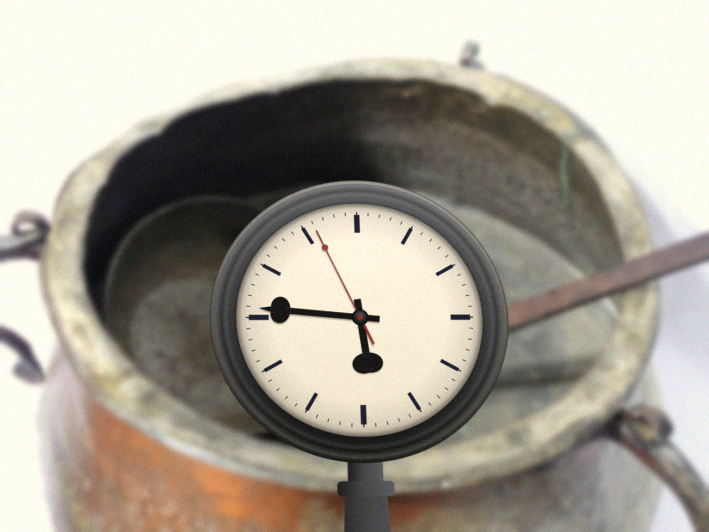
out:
5 h 45 min 56 s
